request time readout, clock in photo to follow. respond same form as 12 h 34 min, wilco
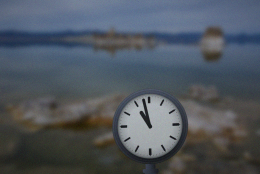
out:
10 h 58 min
